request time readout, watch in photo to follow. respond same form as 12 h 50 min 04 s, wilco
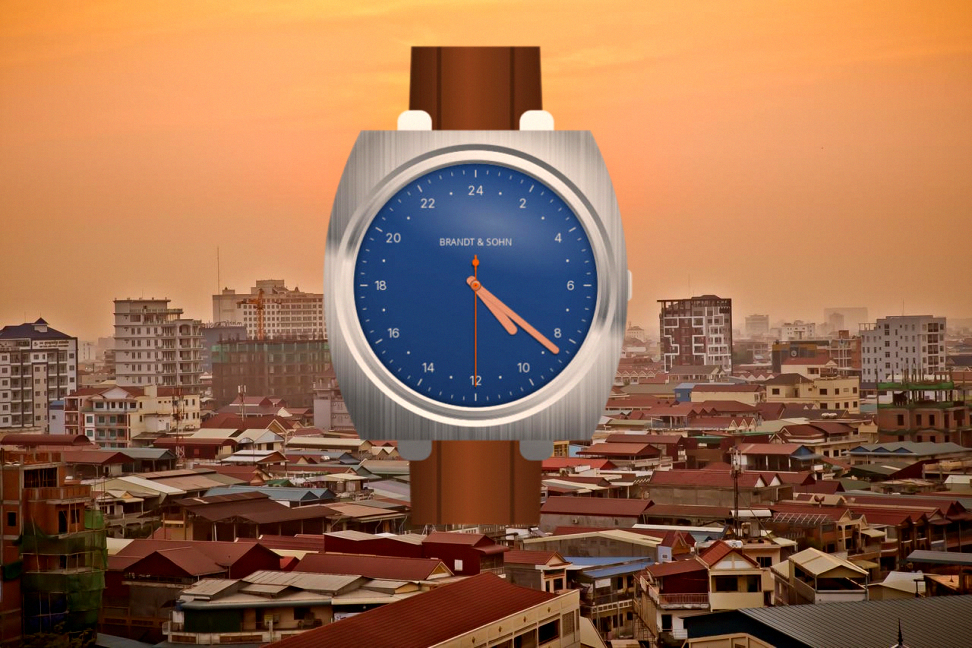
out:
9 h 21 min 30 s
